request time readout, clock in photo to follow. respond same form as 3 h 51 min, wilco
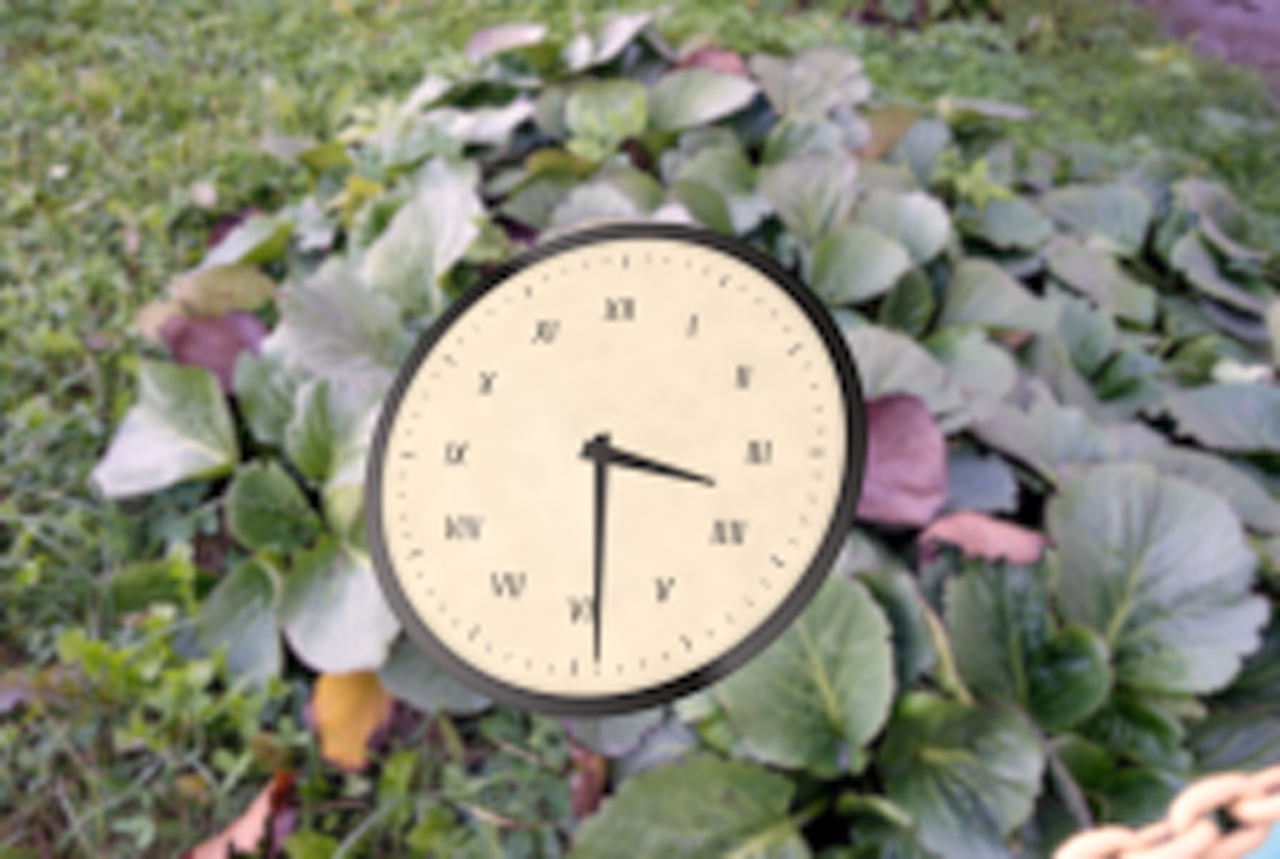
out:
3 h 29 min
